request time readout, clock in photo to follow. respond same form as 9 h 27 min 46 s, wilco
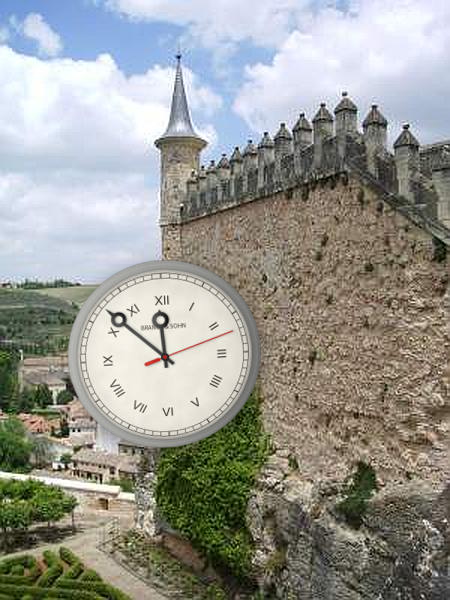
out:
11 h 52 min 12 s
